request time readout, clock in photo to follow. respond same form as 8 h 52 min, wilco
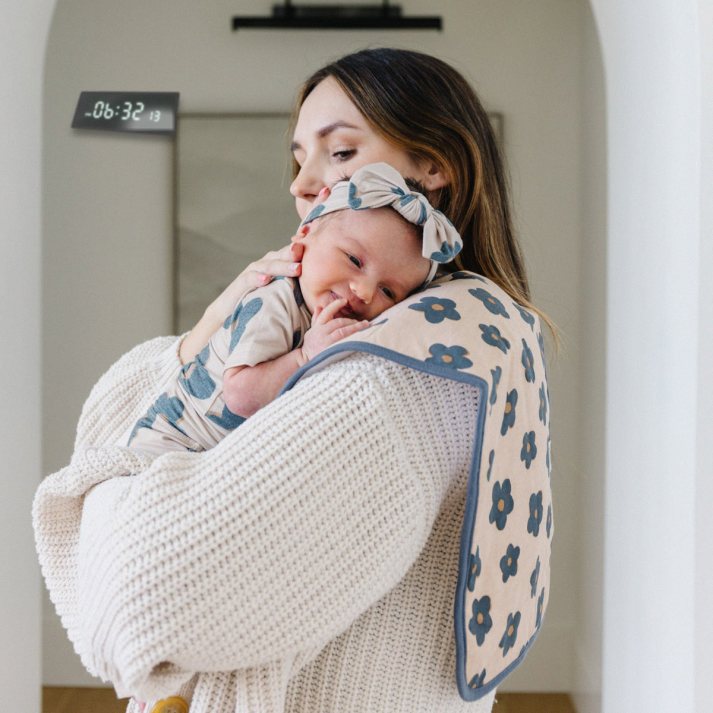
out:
6 h 32 min
